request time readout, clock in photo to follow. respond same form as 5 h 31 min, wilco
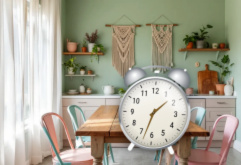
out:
1 h 33 min
